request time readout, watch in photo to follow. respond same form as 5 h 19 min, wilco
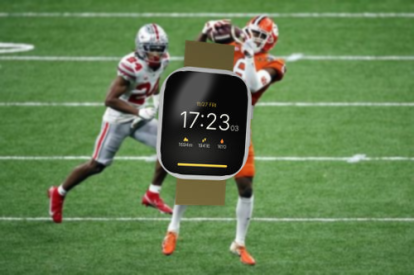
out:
17 h 23 min
